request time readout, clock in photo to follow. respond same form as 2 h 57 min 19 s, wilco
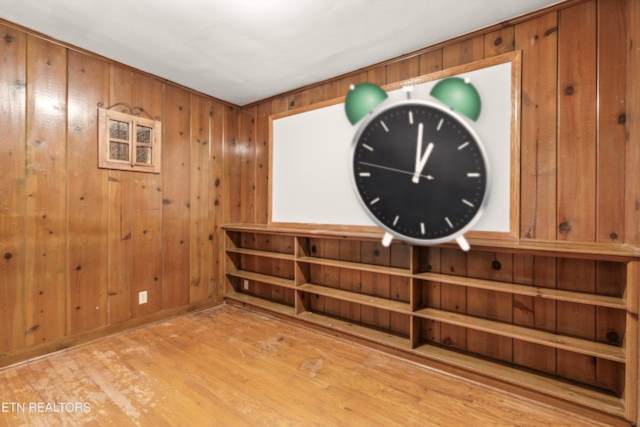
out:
1 h 01 min 47 s
